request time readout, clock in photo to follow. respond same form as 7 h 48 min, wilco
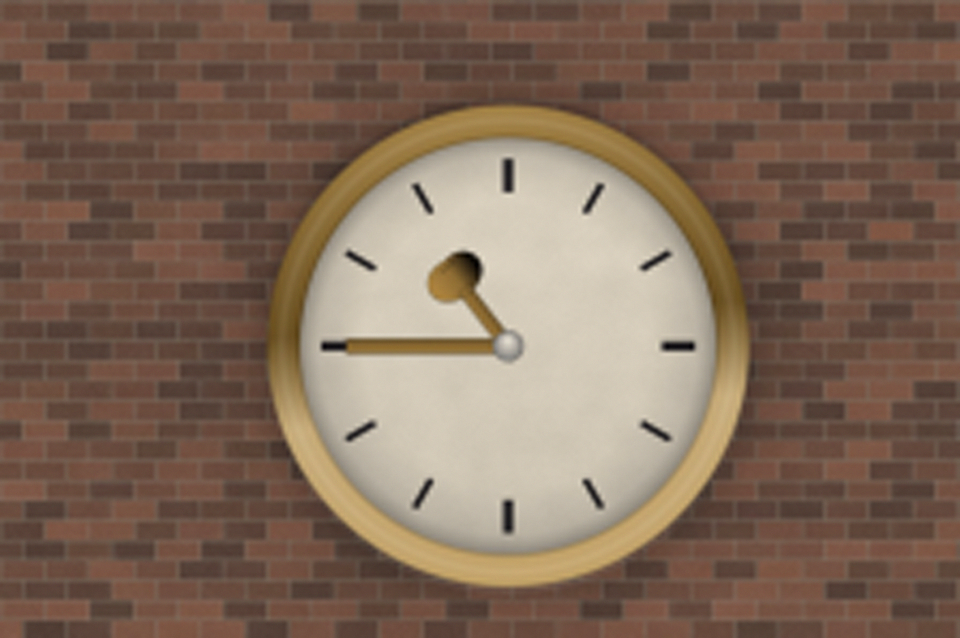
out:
10 h 45 min
